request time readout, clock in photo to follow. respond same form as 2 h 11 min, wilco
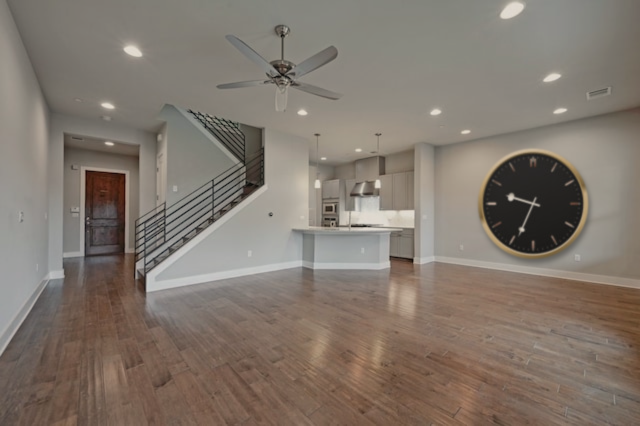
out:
9 h 34 min
